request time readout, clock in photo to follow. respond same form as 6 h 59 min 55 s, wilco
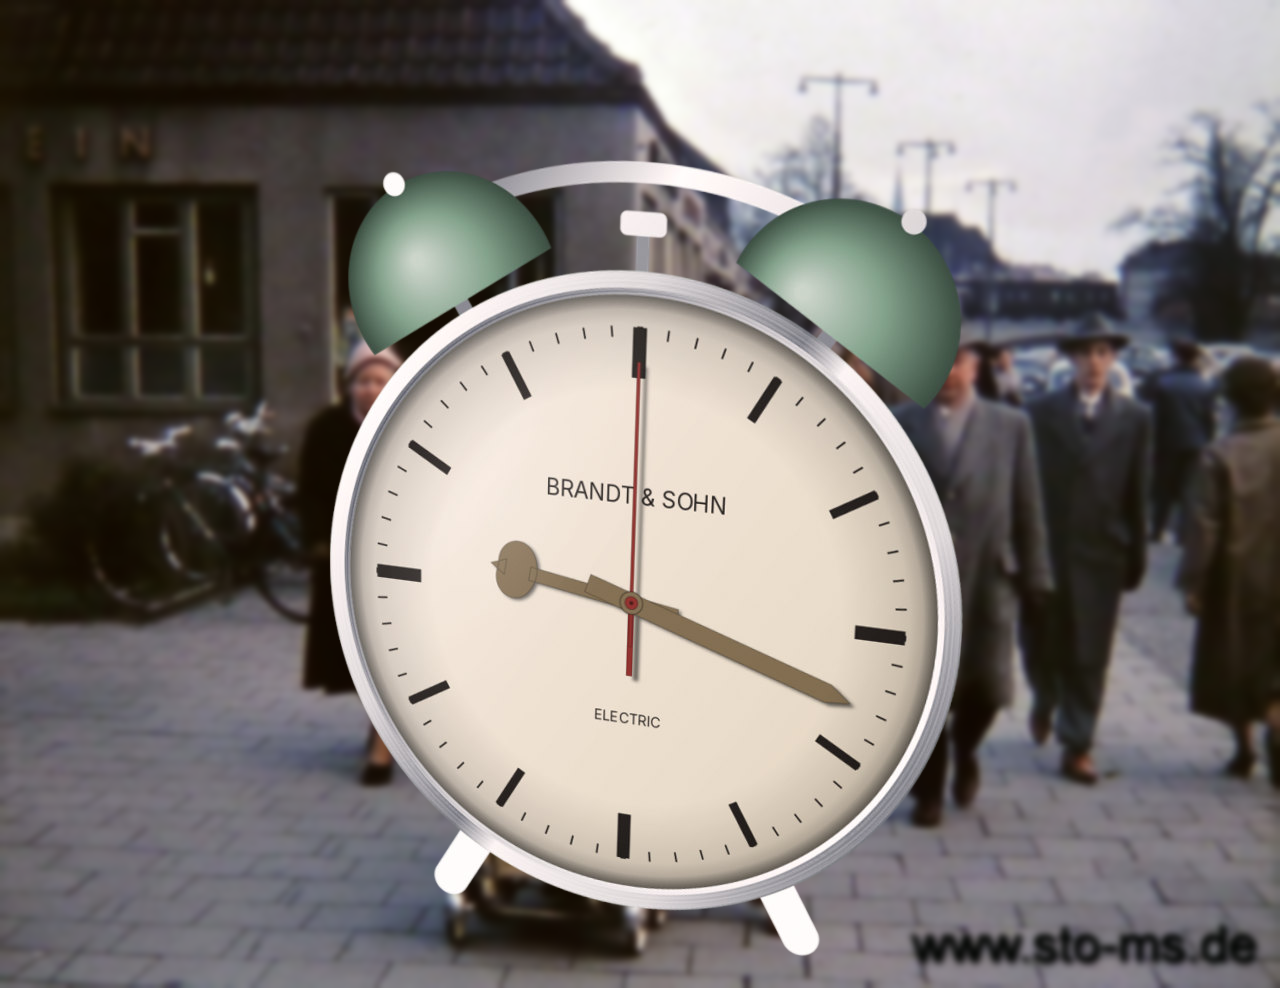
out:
9 h 18 min 00 s
